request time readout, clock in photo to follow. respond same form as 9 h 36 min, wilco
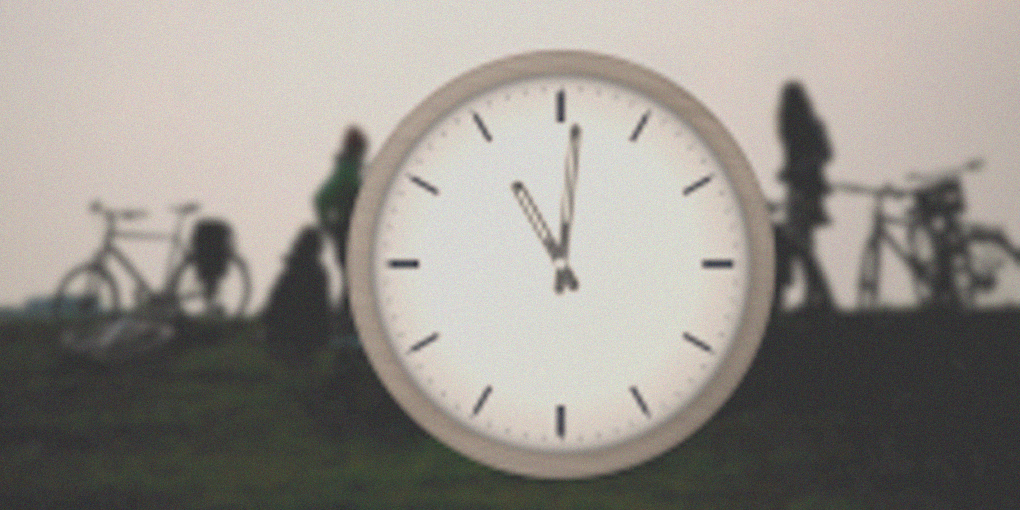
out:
11 h 01 min
